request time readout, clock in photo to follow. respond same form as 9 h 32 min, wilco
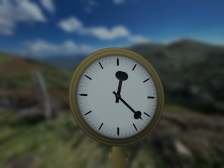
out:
12 h 22 min
